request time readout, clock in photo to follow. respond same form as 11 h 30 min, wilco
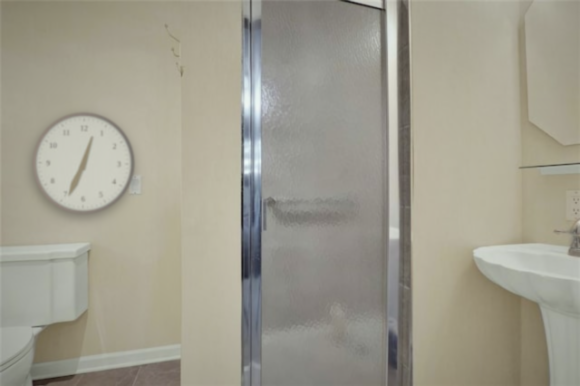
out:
12 h 34 min
